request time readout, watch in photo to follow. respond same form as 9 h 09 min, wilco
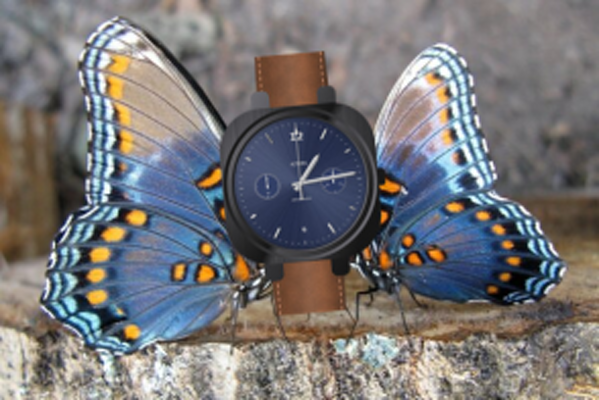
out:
1 h 14 min
